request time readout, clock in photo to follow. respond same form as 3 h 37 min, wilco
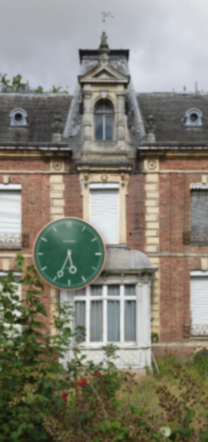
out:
5 h 34 min
